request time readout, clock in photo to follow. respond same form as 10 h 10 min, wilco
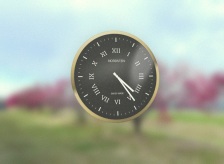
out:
4 h 24 min
